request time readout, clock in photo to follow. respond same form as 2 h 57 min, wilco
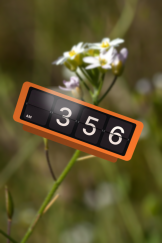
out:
3 h 56 min
